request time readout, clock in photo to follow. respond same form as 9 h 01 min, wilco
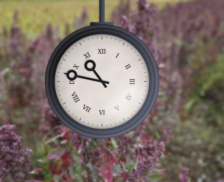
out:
10 h 47 min
